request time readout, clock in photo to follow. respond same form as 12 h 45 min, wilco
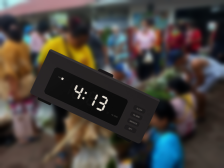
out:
4 h 13 min
